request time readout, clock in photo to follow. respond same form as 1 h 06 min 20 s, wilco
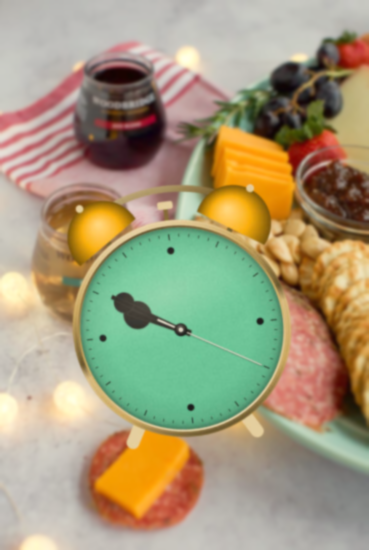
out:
9 h 50 min 20 s
